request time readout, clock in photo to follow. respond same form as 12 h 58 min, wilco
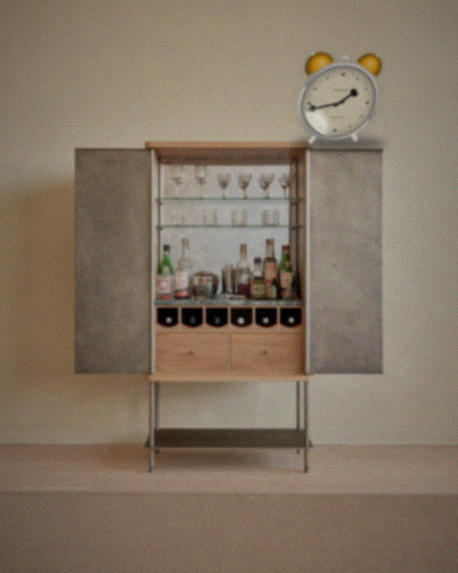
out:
1 h 43 min
